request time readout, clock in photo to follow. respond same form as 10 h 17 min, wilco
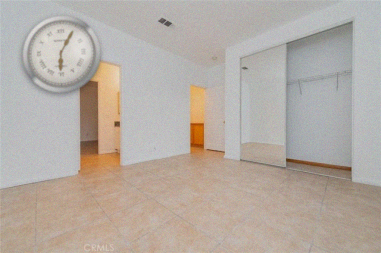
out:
6 h 05 min
